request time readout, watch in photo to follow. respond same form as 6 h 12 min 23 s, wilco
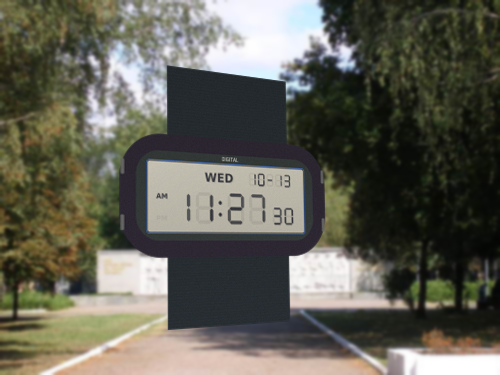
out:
11 h 27 min 30 s
